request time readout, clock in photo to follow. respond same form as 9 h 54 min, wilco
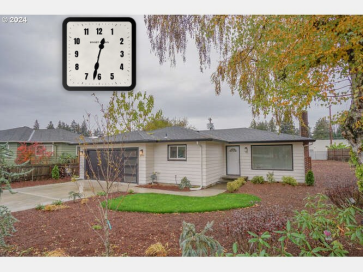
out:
12 h 32 min
